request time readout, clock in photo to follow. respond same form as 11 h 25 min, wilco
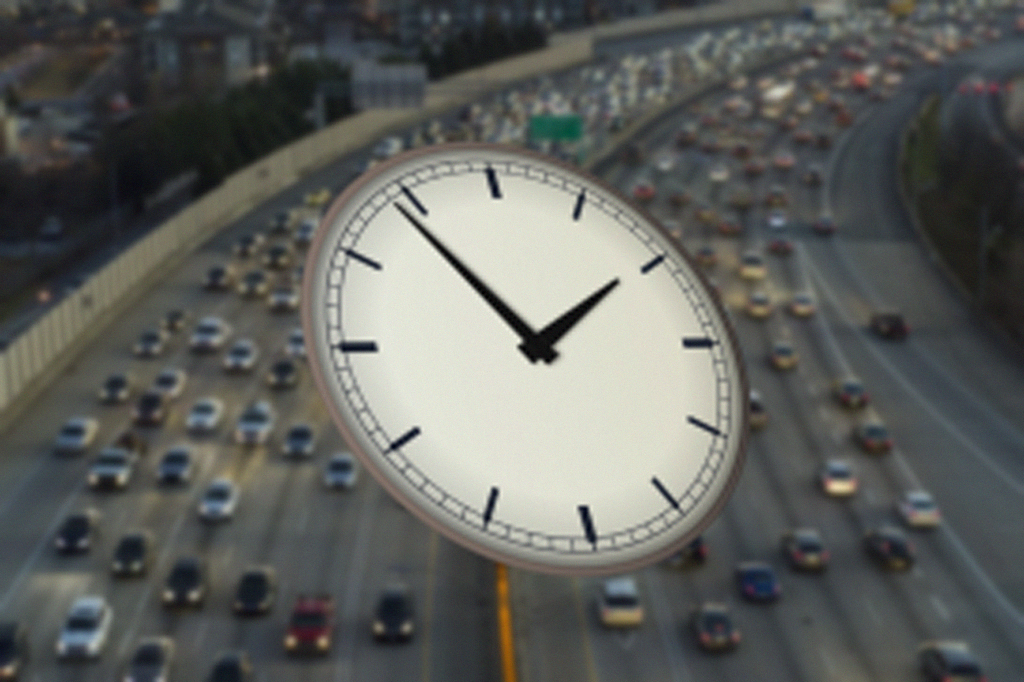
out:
1 h 54 min
